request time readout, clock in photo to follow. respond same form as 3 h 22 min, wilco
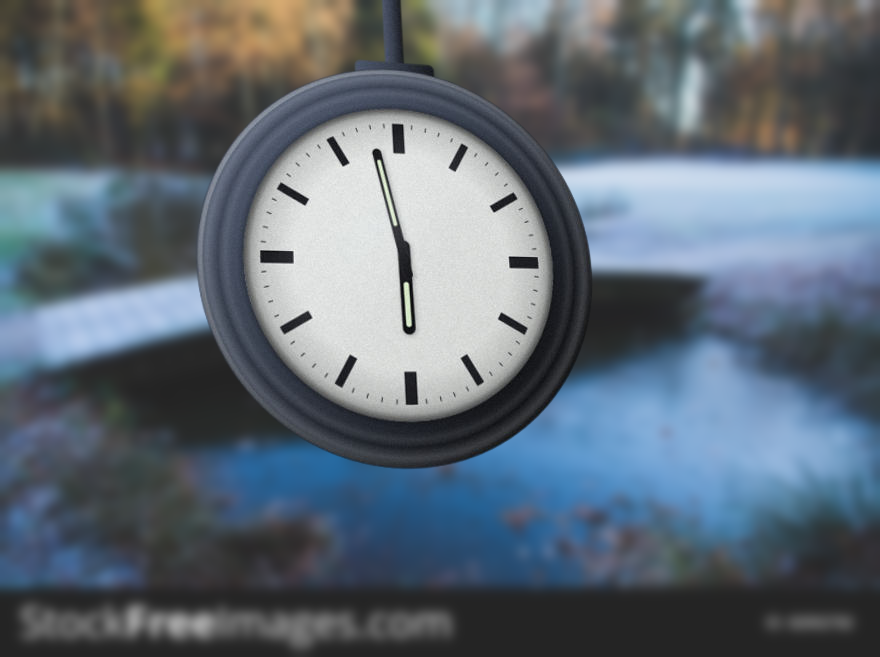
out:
5 h 58 min
